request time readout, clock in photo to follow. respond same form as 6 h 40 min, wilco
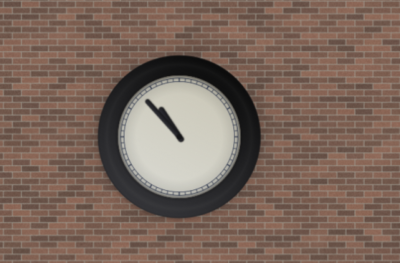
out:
10 h 53 min
